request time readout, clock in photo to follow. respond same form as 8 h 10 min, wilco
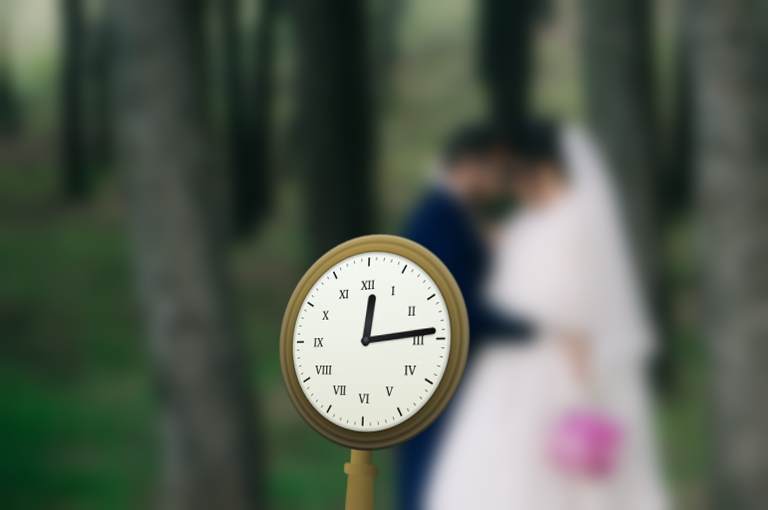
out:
12 h 14 min
